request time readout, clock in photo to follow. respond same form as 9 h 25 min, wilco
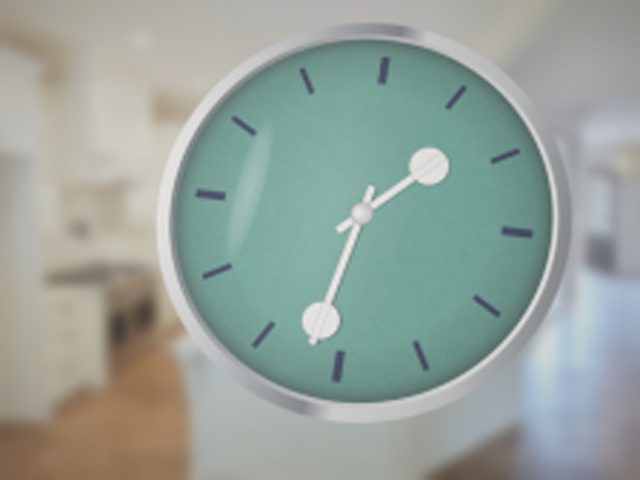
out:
1 h 32 min
